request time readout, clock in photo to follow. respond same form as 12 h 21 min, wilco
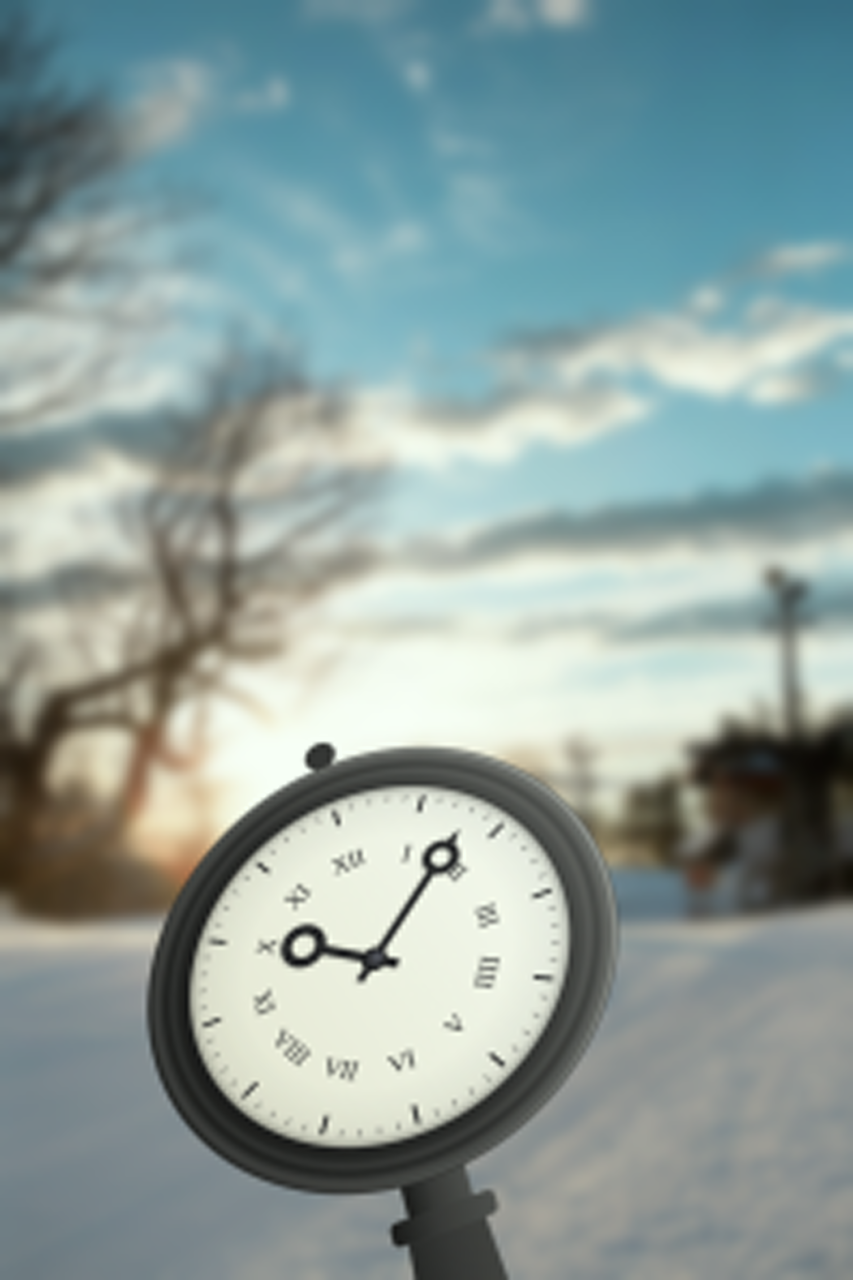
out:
10 h 08 min
